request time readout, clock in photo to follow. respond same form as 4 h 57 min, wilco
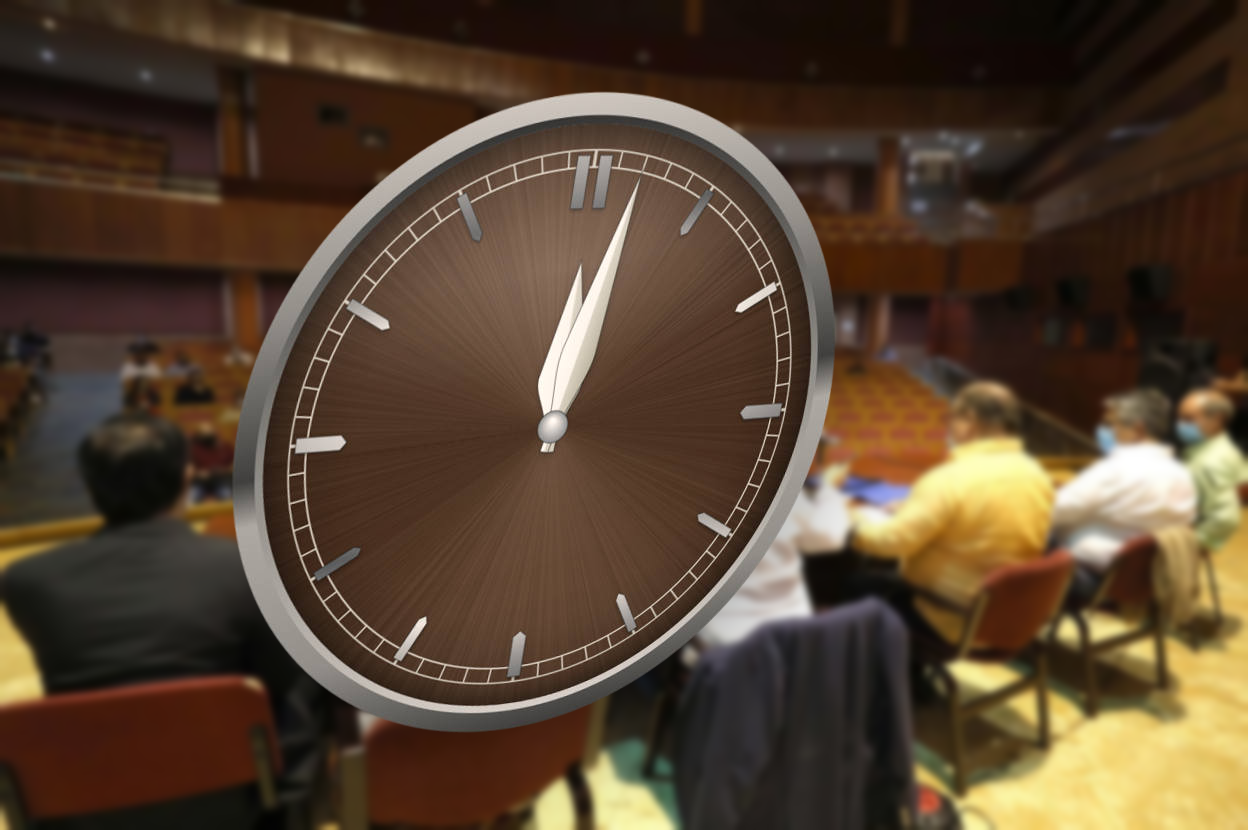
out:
12 h 02 min
